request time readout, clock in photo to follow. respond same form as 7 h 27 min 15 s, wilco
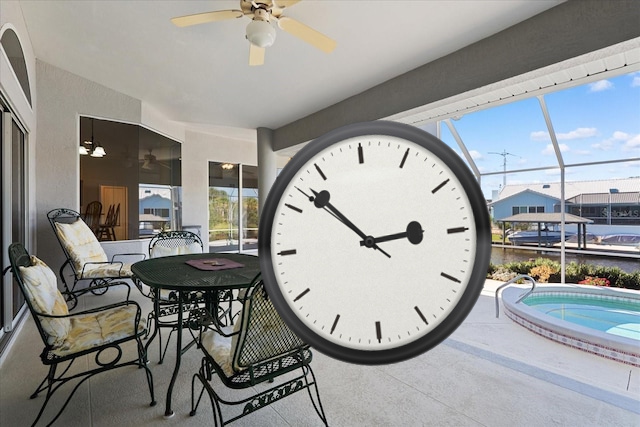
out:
2 h 52 min 52 s
